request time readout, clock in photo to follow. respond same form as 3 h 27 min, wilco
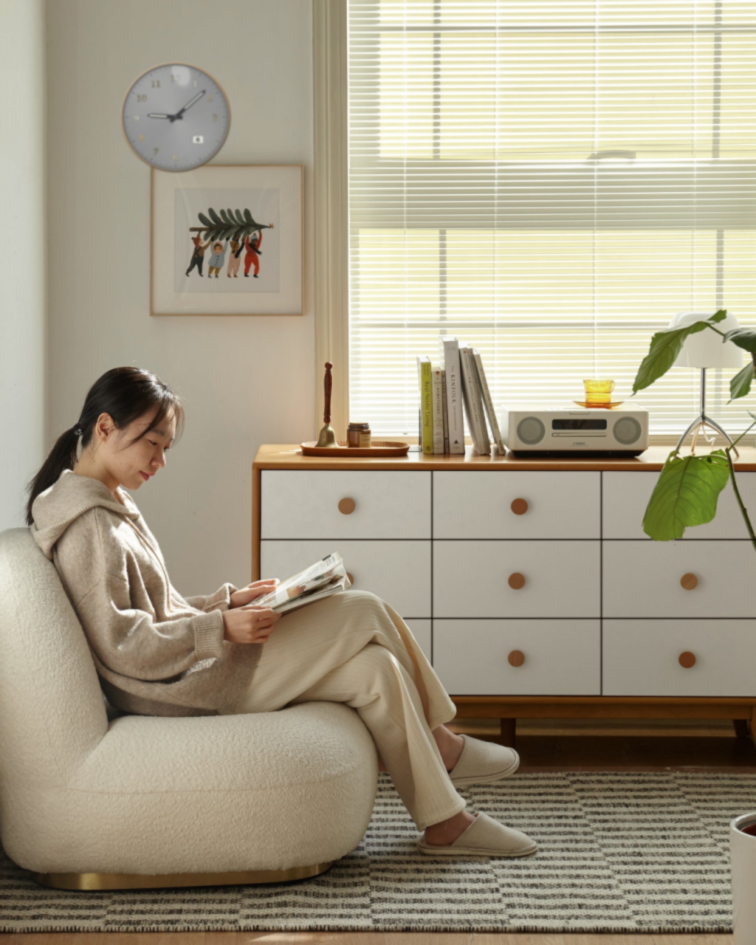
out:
9 h 08 min
